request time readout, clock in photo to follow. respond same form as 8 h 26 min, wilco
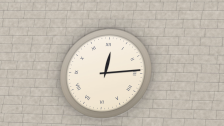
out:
12 h 14 min
